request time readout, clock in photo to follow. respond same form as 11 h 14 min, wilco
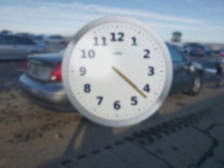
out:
4 h 22 min
